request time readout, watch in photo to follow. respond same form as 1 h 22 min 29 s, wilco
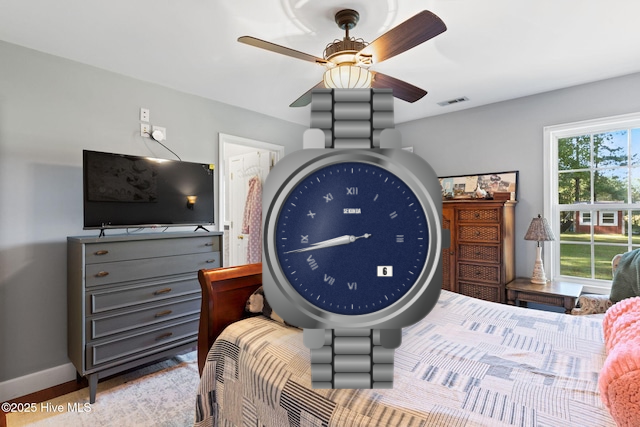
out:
8 h 42 min 43 s
